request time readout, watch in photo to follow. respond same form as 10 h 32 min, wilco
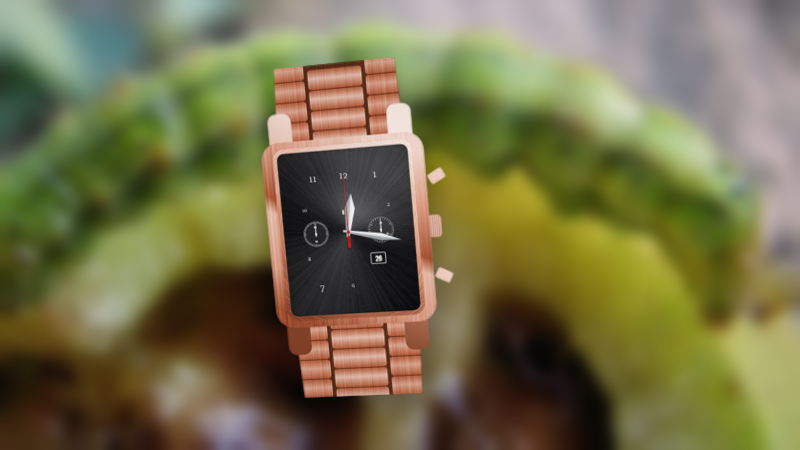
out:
12 h 17 min
